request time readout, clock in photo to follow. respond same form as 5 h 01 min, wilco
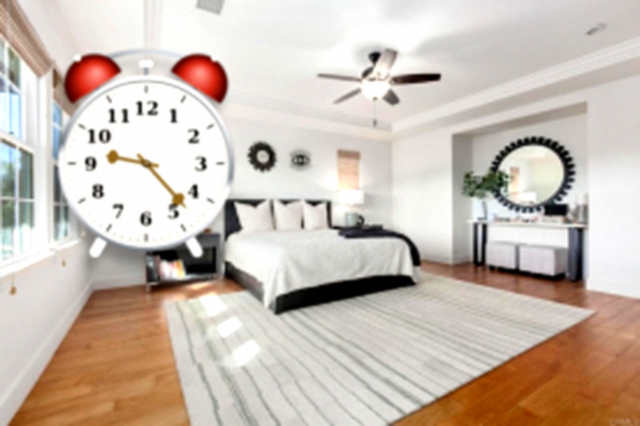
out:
9 h 23 min
